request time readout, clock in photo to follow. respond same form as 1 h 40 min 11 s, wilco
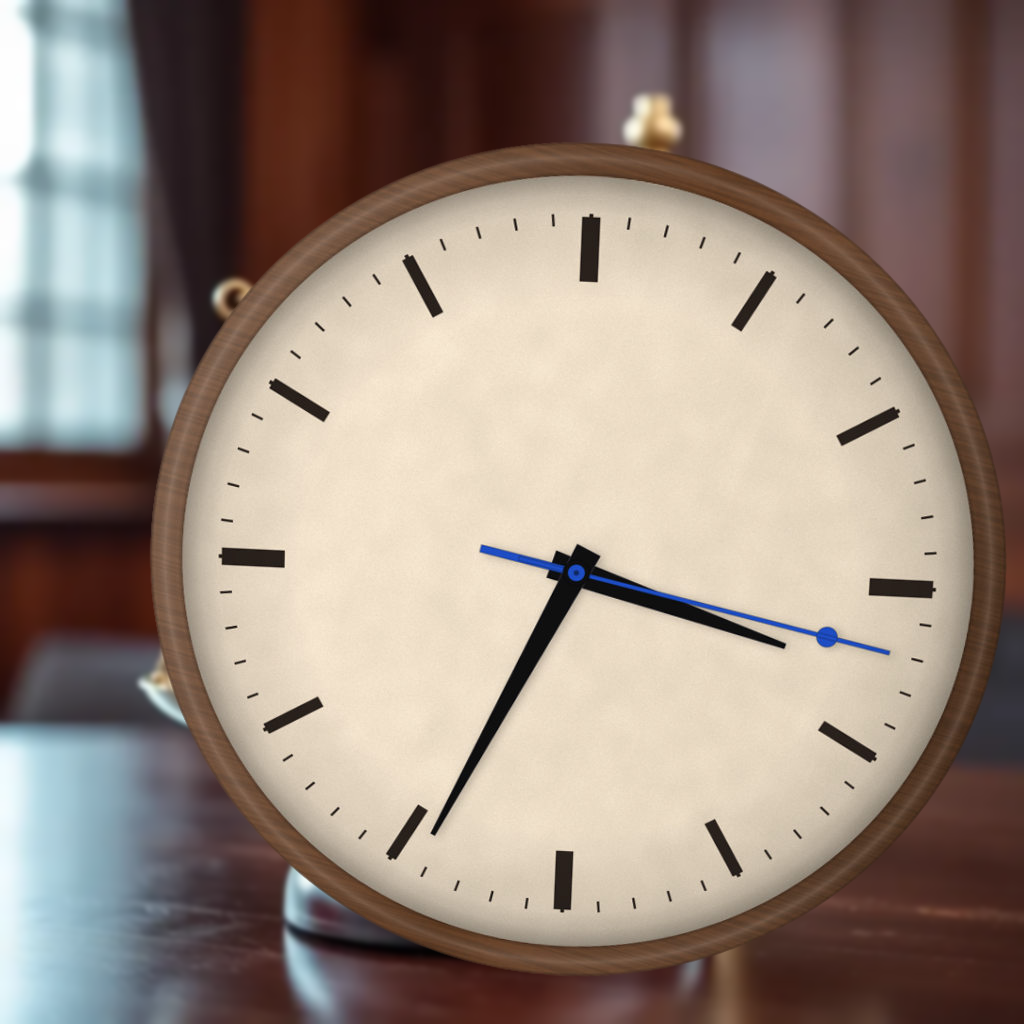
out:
3 h 34 min 17 s
